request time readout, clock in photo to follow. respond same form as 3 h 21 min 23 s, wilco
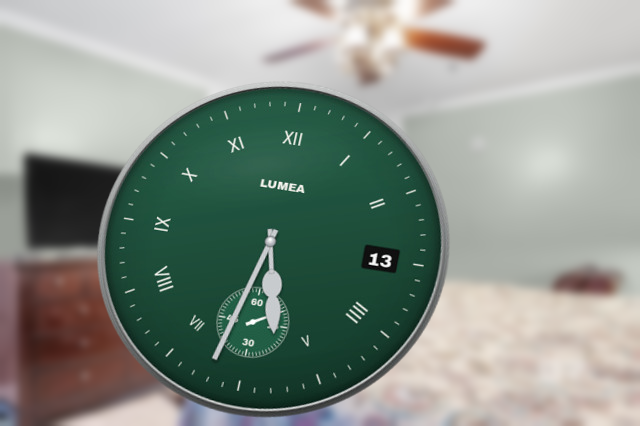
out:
5 h 32 min 10 s
